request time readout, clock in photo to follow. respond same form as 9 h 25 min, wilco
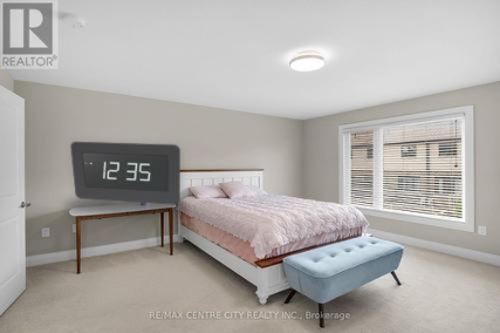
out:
12 h 35 min
